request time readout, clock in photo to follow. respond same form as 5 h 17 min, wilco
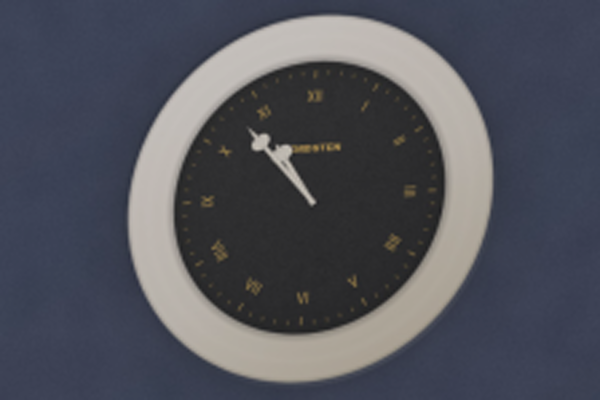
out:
10 h 53 min
